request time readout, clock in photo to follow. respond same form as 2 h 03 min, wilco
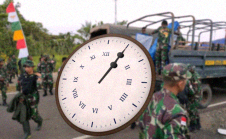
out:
1 h 05 min
